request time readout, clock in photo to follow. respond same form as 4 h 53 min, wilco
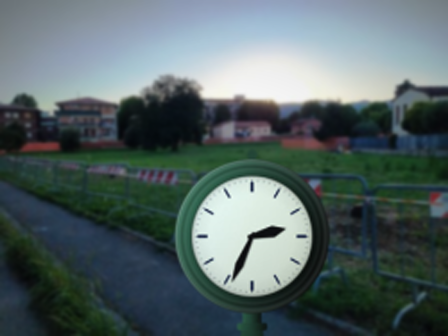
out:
2 h 34 min
